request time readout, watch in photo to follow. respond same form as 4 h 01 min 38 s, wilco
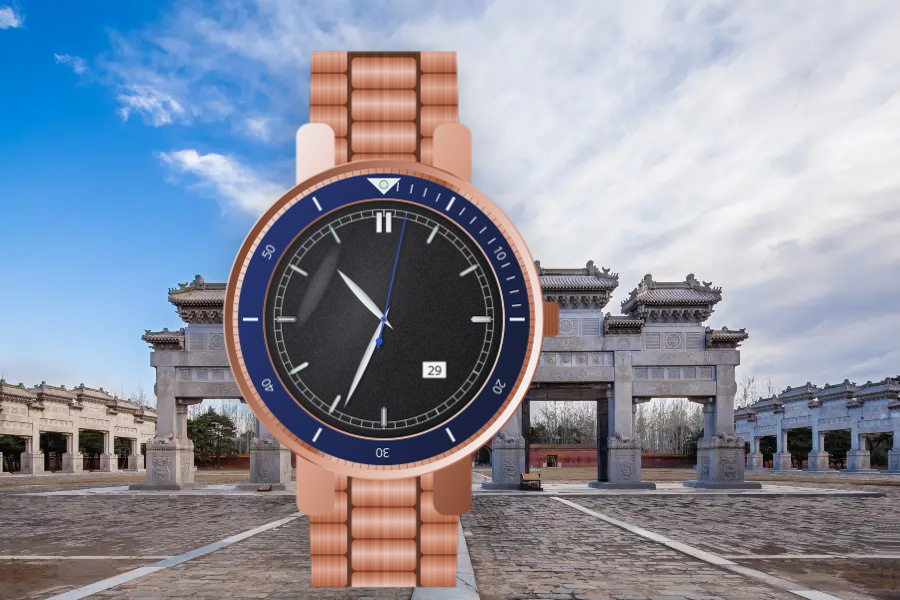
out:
10 h 34 min 02 s
